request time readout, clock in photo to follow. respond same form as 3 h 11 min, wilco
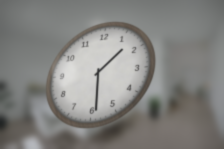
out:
1 h 29 min
